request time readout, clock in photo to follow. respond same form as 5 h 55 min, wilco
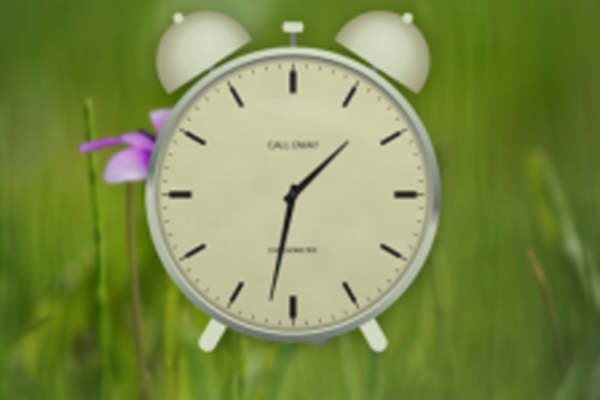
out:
1 h 32 min
